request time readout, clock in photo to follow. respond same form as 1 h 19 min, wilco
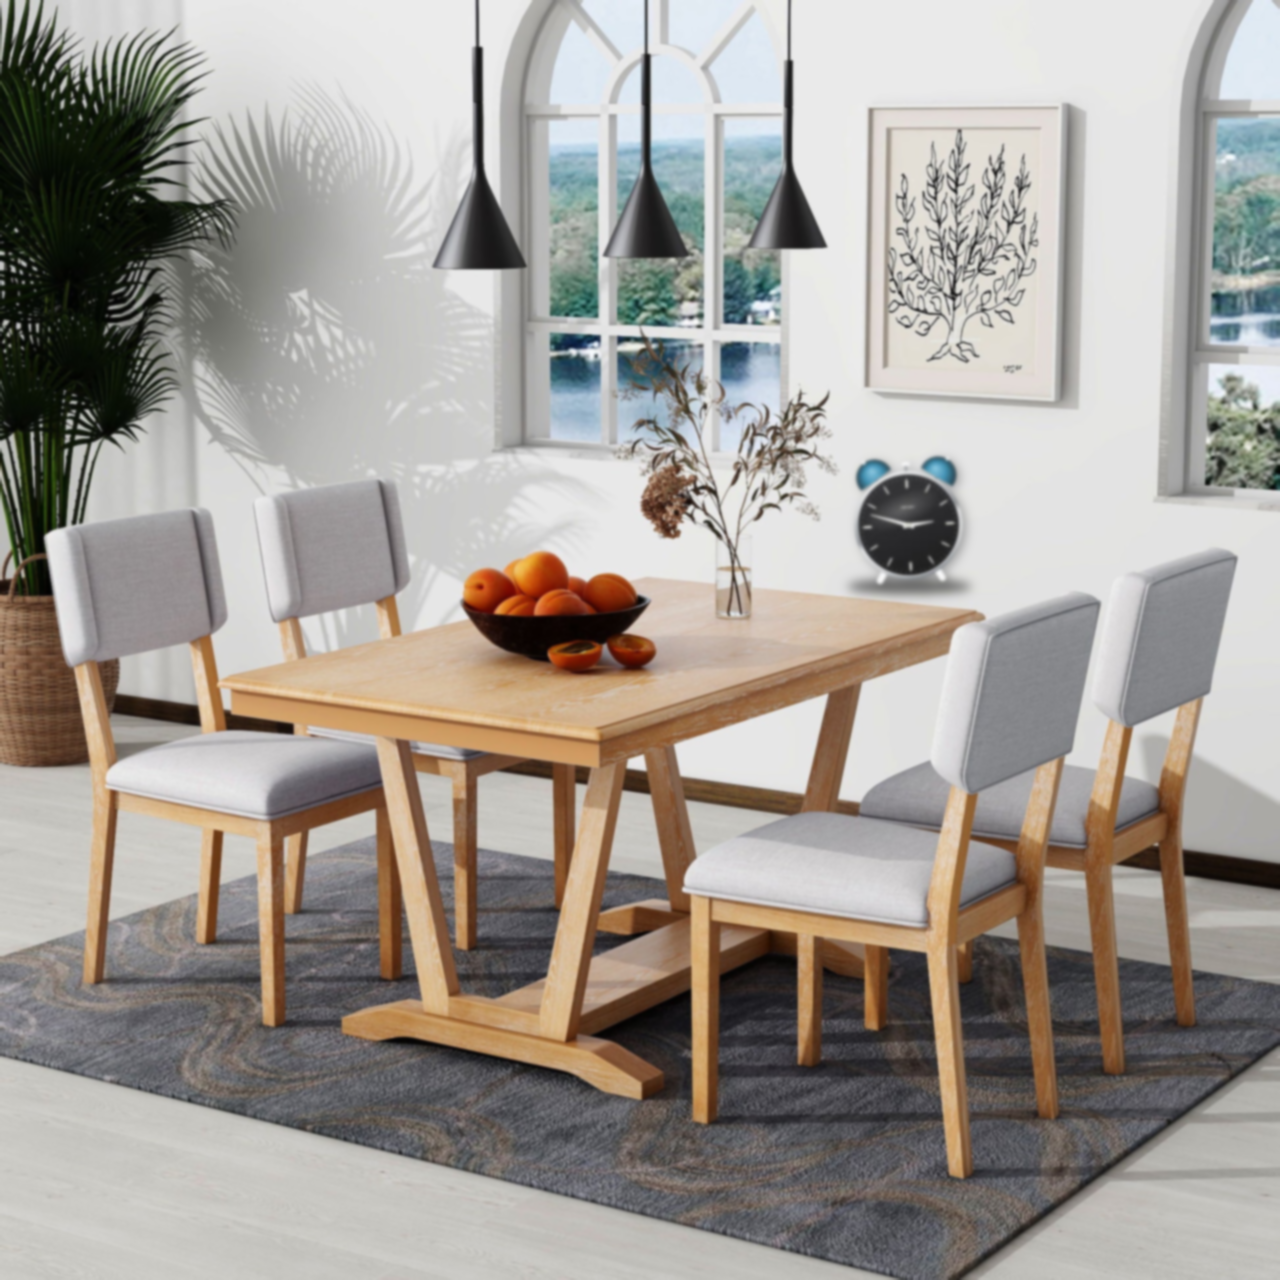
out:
2 h 48 min
